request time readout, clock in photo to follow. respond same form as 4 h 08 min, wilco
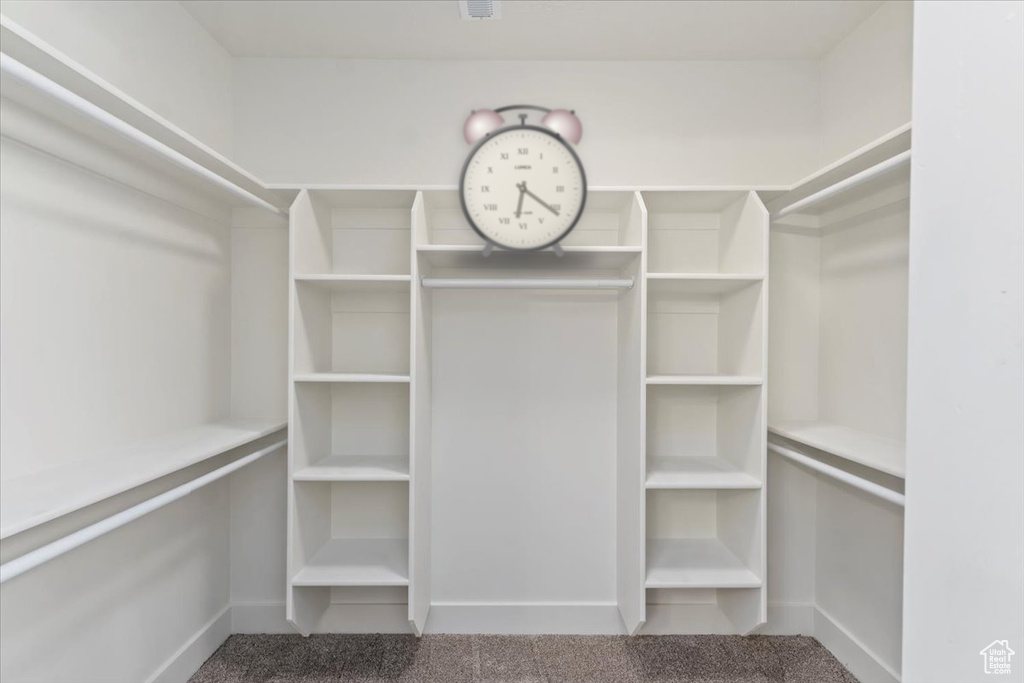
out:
6 h 21 min
